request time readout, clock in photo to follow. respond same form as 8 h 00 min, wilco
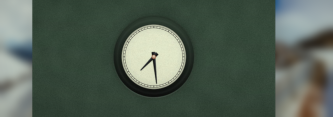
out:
7 h 29 min
